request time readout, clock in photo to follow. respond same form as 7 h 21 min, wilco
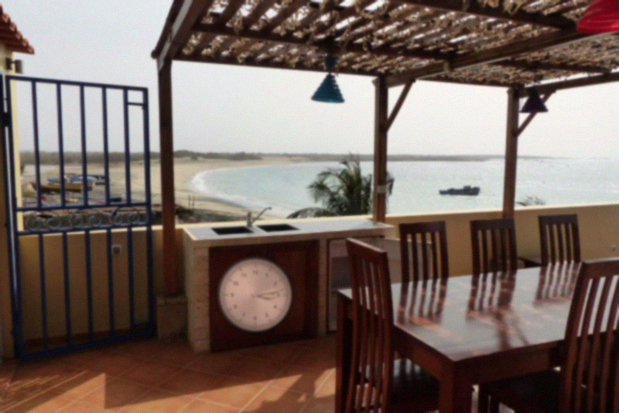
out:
3 h 13 min
